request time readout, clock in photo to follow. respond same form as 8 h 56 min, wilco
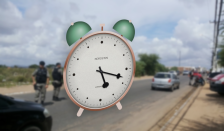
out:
5 h 18 min
